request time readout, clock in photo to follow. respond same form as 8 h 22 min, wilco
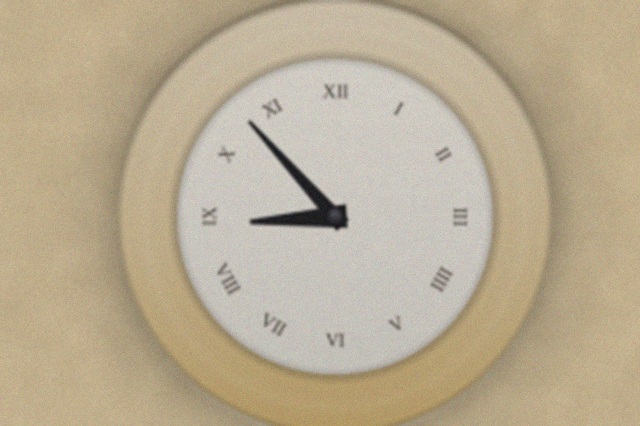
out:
8 h 53 min
